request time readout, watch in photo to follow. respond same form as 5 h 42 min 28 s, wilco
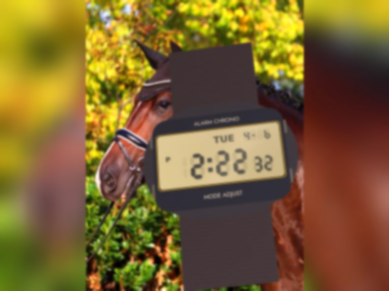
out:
2 h 22 min 32 s
